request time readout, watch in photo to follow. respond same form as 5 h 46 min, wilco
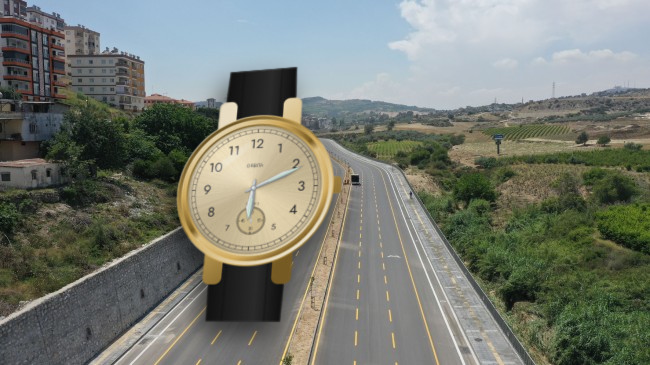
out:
6 h 11 min
